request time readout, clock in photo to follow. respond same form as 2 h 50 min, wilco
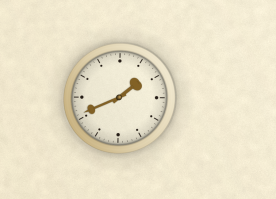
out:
1 h 41 min
